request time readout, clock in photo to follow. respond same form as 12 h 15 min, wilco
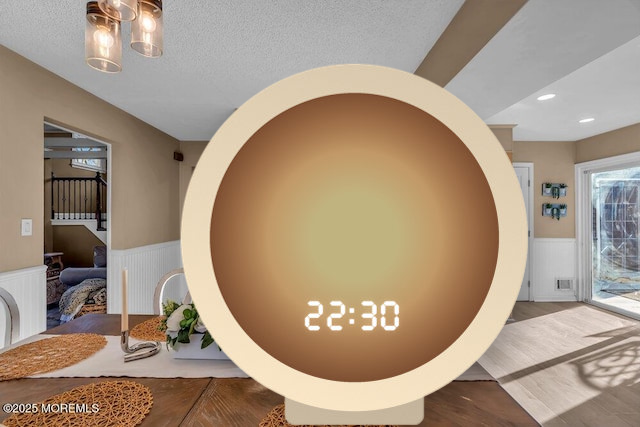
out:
22 h 30 min
